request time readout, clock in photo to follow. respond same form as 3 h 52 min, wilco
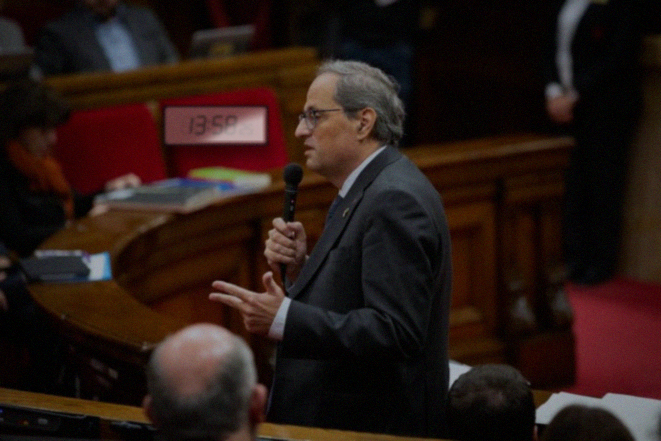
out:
13 h 58 min
